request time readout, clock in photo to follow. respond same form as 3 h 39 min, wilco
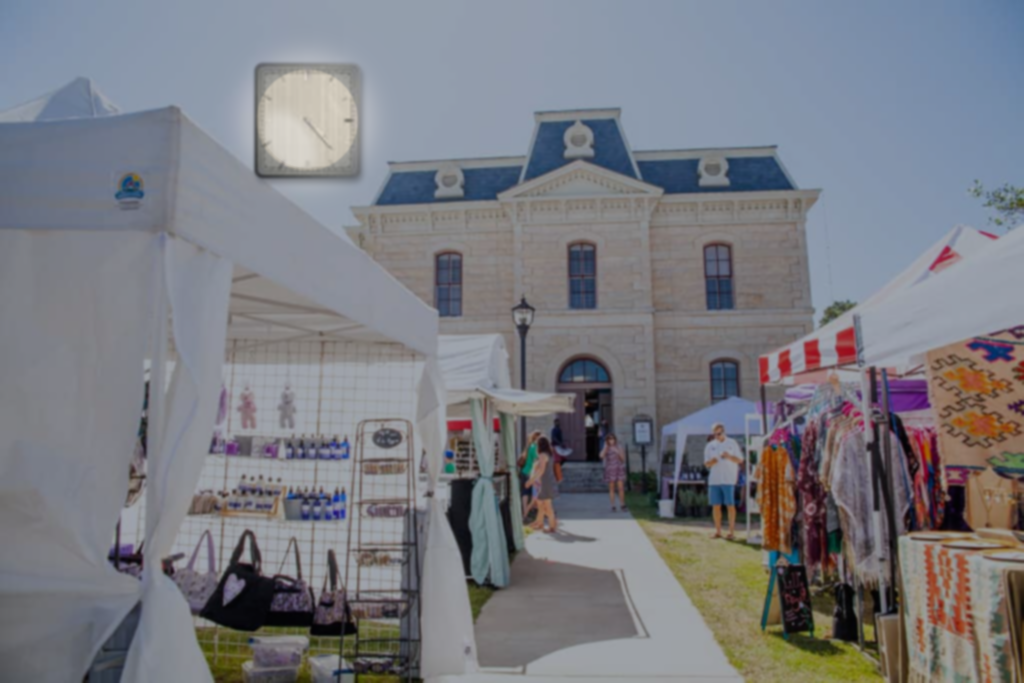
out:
4 h 23 min
